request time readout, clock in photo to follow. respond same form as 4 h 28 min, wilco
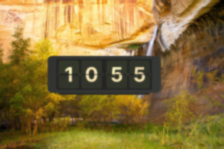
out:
10 h 55 min
